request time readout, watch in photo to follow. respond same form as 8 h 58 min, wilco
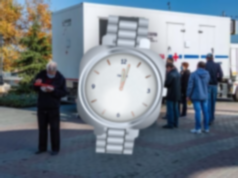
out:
12 h 02 min
